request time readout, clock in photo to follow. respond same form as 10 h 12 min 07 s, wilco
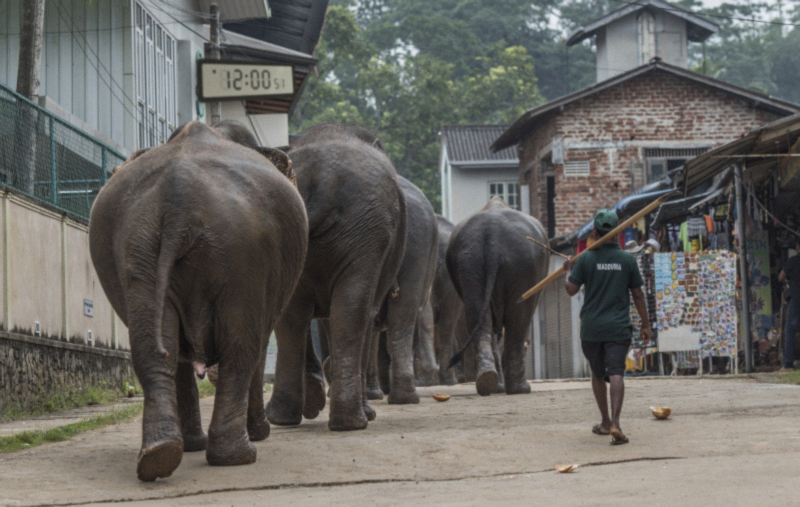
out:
12 h 00 min 51 s
